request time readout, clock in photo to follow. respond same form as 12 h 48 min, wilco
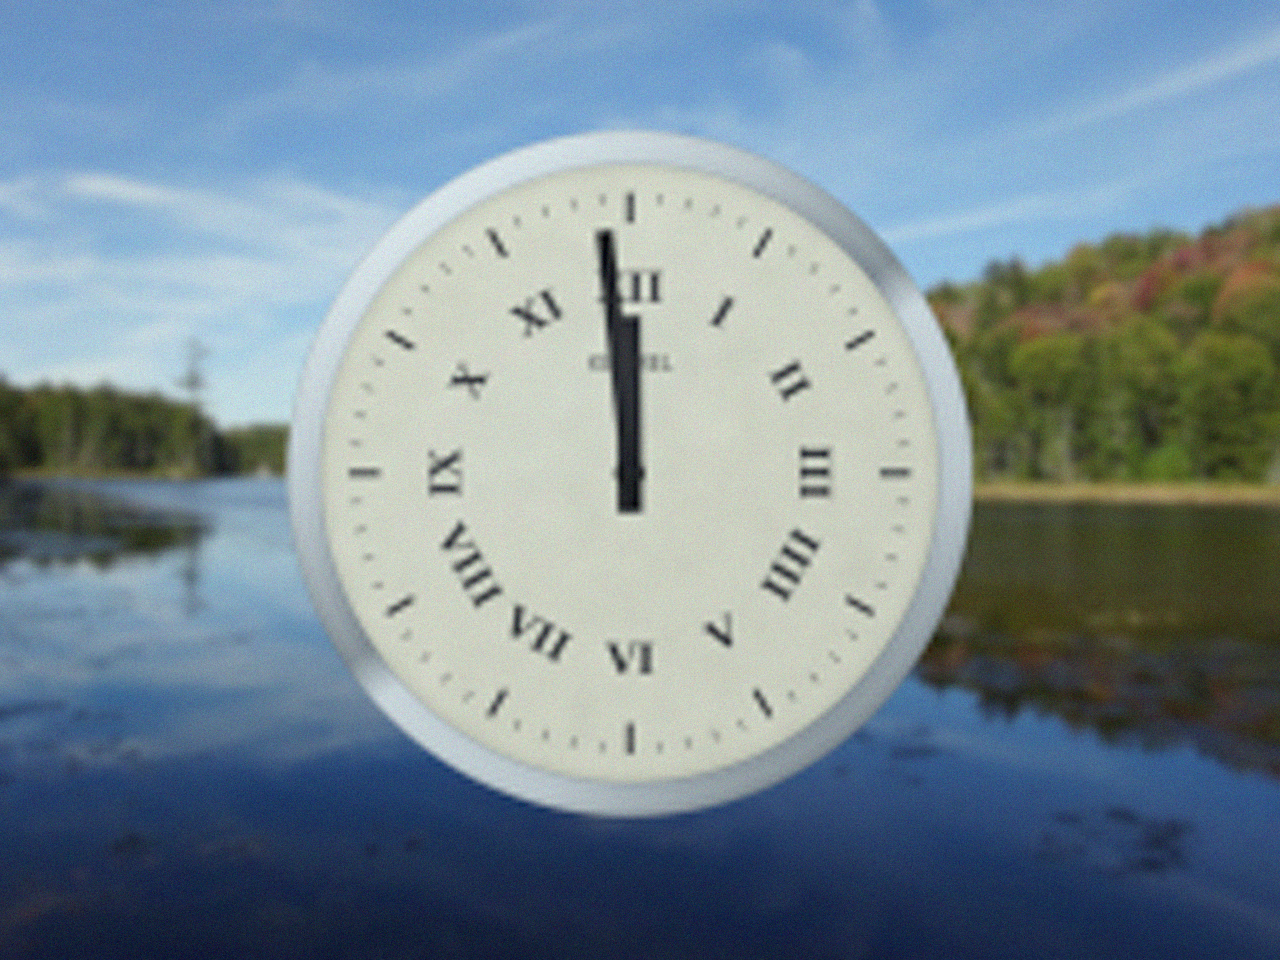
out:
11 h 59 min
